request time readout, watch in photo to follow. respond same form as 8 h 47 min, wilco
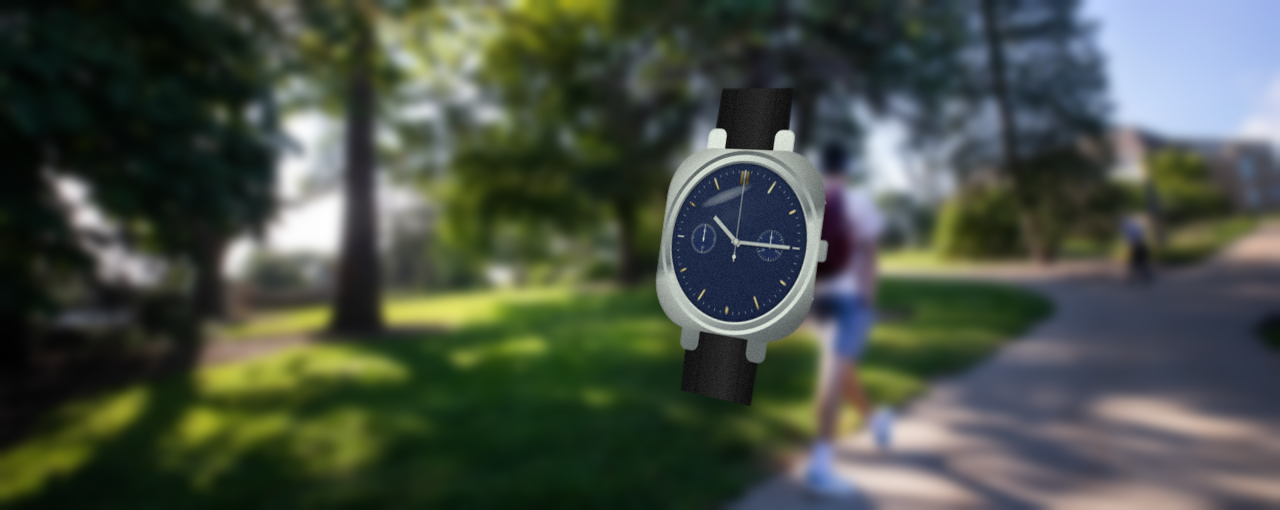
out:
10 h 15 min
